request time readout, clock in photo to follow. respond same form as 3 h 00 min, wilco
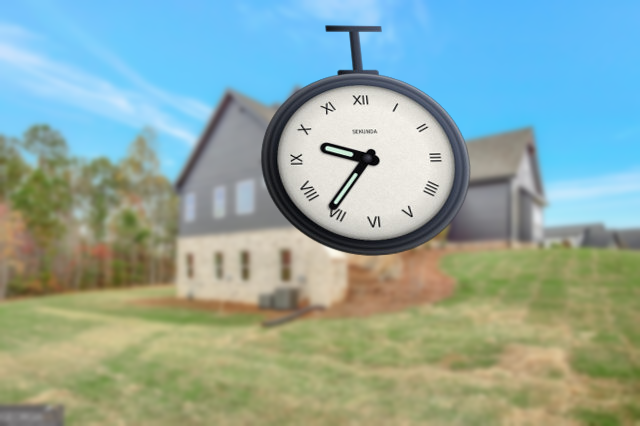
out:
9 h 36 min
